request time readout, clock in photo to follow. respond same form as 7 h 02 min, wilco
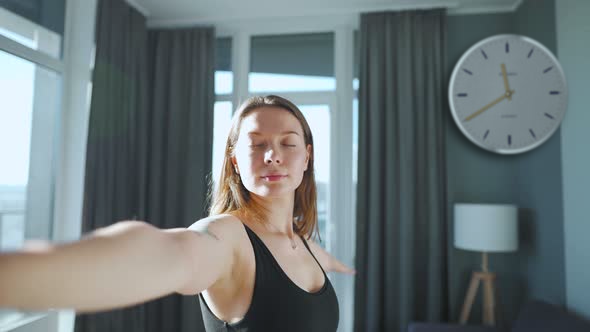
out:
11 h 40 min
